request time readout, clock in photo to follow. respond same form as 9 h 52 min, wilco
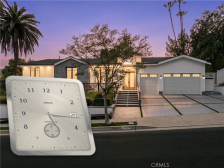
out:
5 h 16 min
